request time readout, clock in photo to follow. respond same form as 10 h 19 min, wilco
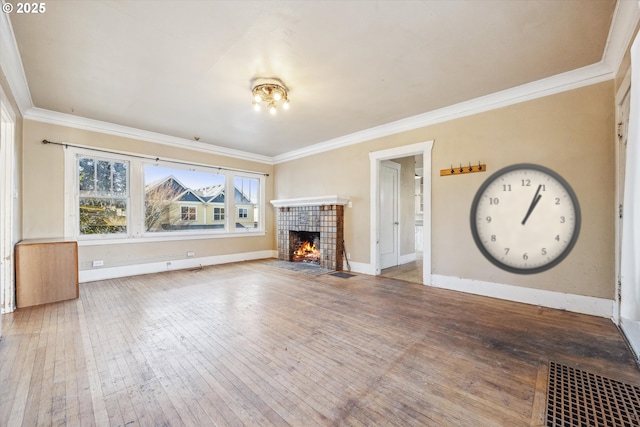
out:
1 h 04 min
